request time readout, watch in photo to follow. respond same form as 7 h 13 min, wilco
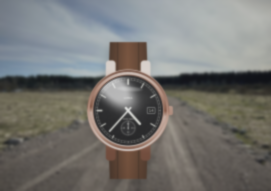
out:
4 h 37 min
